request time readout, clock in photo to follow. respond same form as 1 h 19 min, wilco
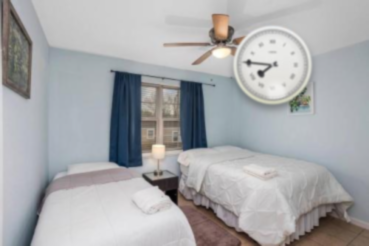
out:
7 h 46 min
